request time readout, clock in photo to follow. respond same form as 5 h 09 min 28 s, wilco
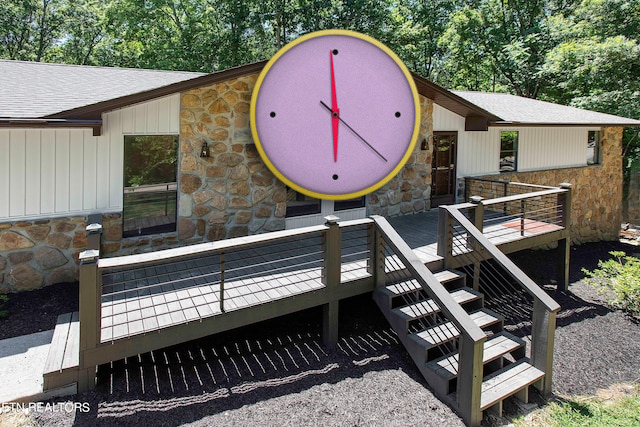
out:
5 h 59 min 22 s
